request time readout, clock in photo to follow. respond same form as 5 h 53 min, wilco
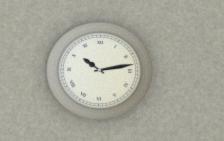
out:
10 h 13 min
